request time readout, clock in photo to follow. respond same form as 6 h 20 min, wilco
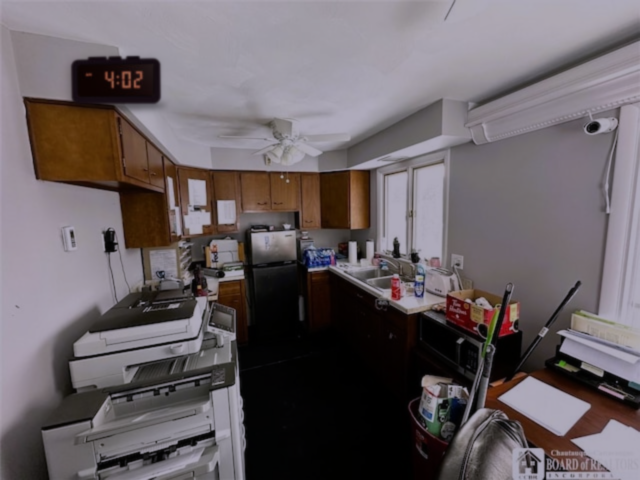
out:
4 h 02 min
